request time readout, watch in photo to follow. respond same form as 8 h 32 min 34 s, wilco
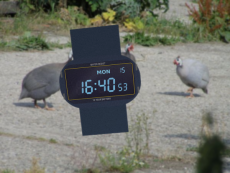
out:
16 h 40 min 53 s
